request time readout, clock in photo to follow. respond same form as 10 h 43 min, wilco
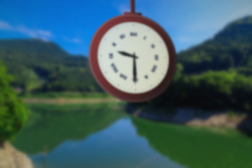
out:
9 h 30 min
